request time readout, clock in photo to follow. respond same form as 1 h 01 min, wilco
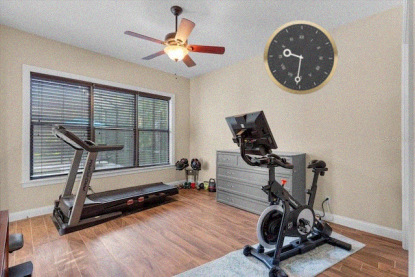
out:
9 h 31 min
